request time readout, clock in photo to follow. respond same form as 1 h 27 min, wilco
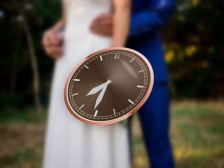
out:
7 h 31 min
